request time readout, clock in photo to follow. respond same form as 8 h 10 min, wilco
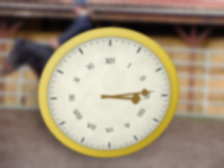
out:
3 h 14 min
